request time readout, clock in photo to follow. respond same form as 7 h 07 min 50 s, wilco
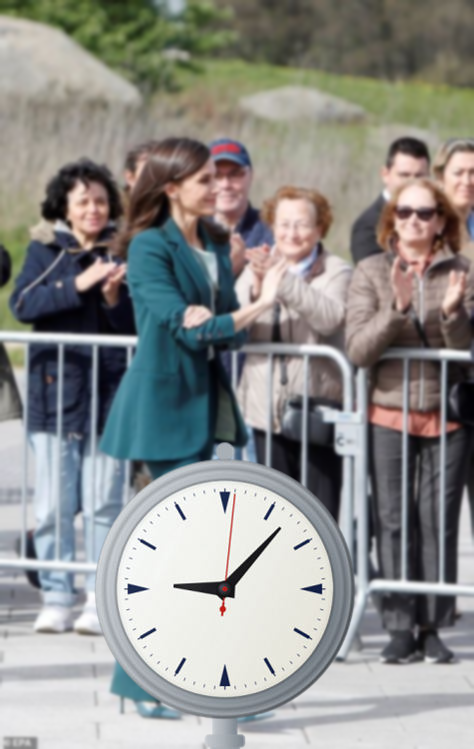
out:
9 h 07 min 01 s
